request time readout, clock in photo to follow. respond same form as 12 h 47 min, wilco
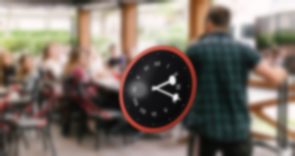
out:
2 h 19 min
